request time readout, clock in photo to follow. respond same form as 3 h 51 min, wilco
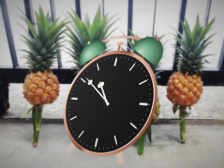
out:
10 h 51 min
